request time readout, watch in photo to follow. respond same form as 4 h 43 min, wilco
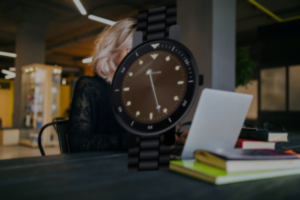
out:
11 h 27 min
